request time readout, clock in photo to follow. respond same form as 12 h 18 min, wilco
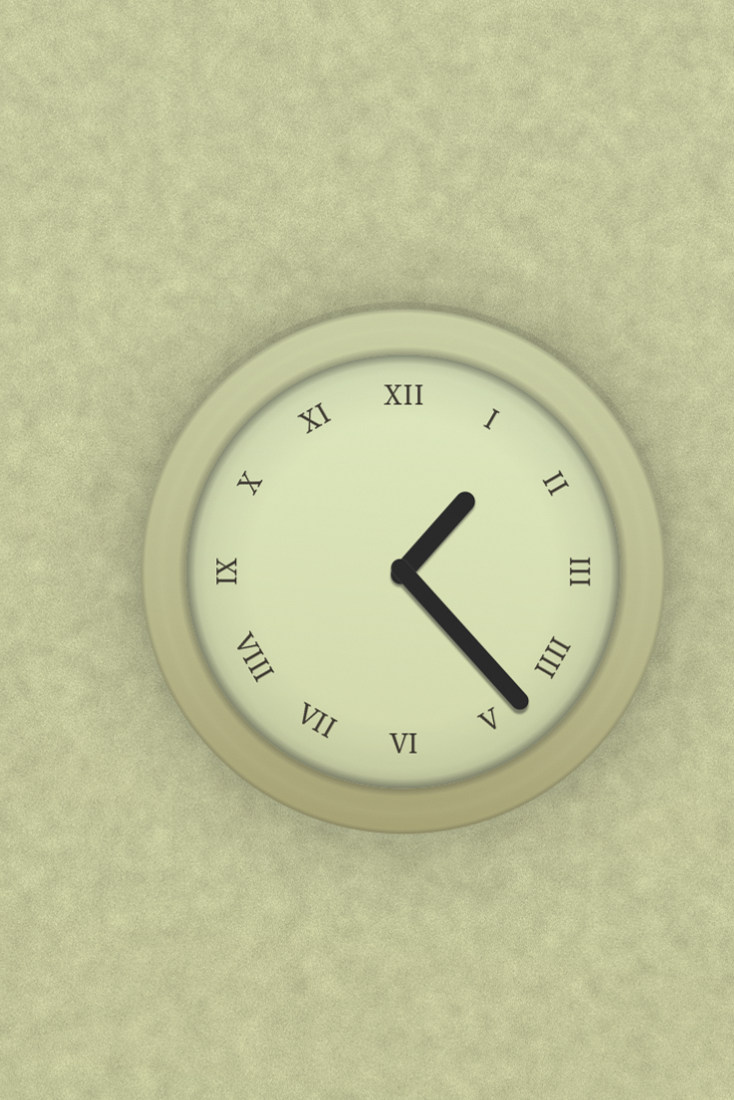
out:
1 h 23 min
